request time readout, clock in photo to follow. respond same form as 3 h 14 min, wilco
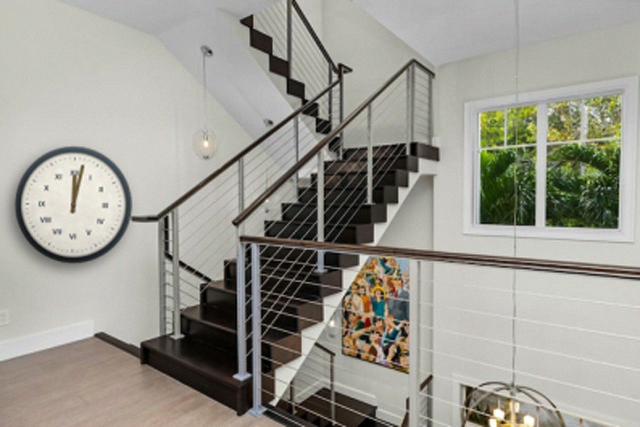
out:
12 h 02 min
